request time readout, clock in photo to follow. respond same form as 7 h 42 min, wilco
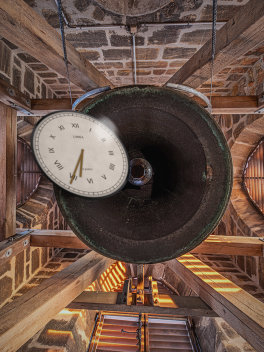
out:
6 h 35 min
